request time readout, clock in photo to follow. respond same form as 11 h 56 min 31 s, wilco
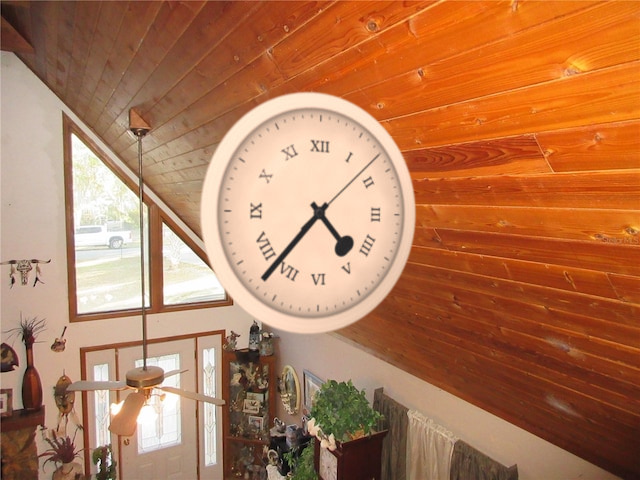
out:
4 h 37 min 08 s
